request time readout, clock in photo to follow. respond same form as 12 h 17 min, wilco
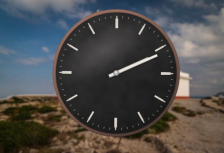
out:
2 h 11 min
